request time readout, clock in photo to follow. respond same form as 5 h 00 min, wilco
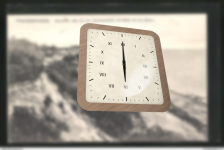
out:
6 h 00 min
